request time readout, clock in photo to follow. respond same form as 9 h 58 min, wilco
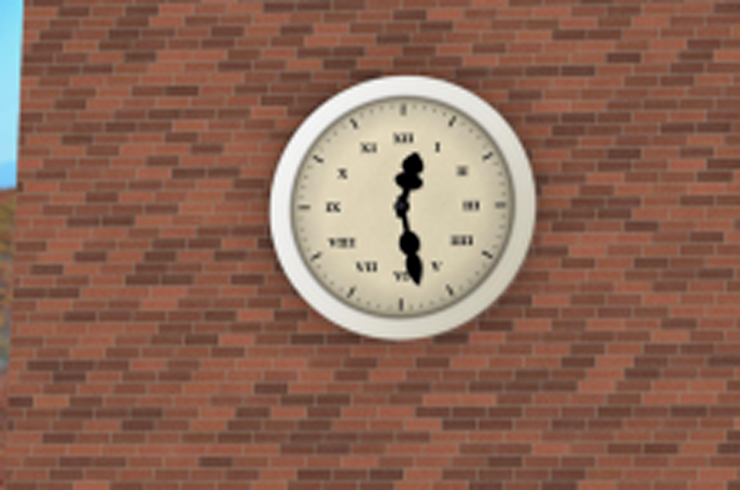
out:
12 h 28 min
